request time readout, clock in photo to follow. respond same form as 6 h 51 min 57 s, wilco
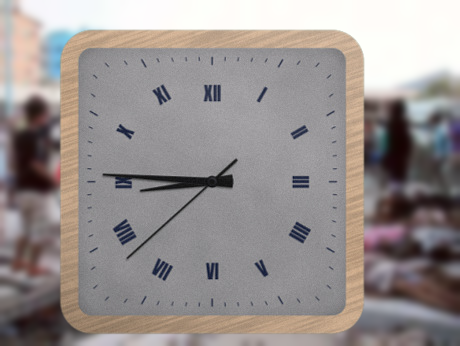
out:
8 h 45 min 38 s
